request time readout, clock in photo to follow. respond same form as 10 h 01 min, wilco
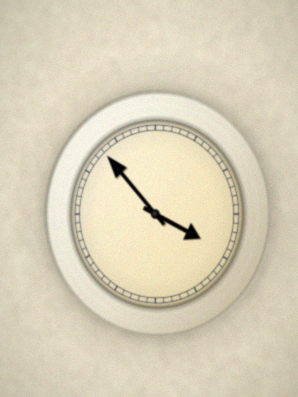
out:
3 h 53 min
